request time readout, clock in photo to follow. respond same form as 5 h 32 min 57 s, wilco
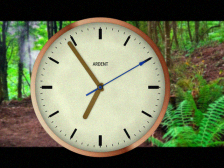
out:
6 h 54 min 10 s
